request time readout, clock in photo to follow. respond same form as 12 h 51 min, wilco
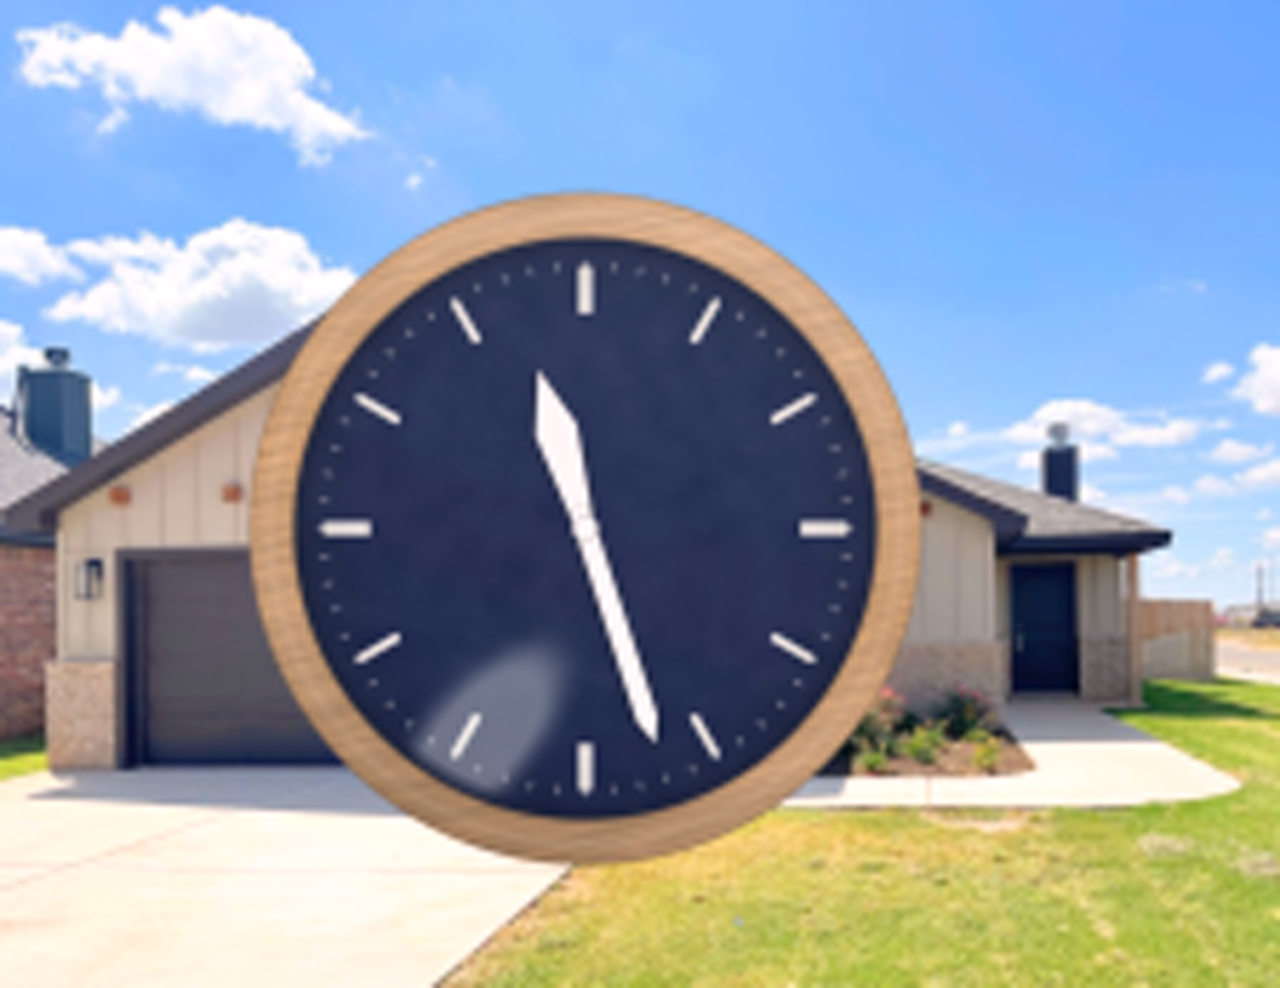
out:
11 h 27 min
